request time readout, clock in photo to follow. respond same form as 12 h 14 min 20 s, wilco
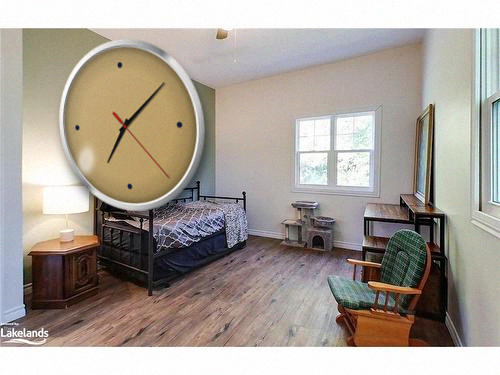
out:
7 h 08 min 23 s
